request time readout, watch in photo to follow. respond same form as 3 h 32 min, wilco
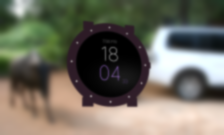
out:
18 h 04 min
